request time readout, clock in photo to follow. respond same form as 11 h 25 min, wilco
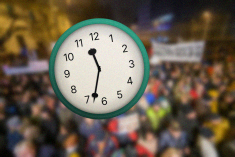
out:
11 h 33 min
